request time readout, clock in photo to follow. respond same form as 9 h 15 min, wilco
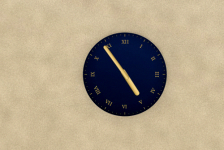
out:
4 h 54 min
